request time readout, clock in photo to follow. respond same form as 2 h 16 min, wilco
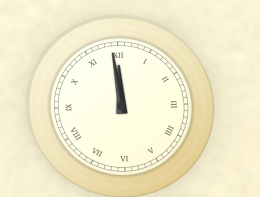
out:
11 h 59 min
